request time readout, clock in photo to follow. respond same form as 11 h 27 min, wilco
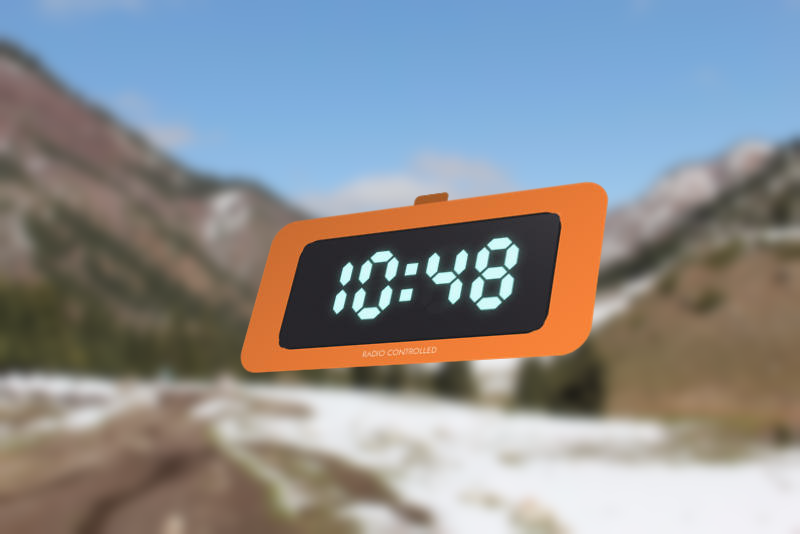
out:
10 h 48 min
